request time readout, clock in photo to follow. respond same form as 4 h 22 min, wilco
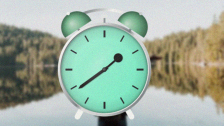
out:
1 h 39 min
